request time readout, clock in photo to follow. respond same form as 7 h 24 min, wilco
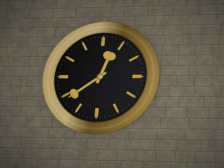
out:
12 h 39 min
